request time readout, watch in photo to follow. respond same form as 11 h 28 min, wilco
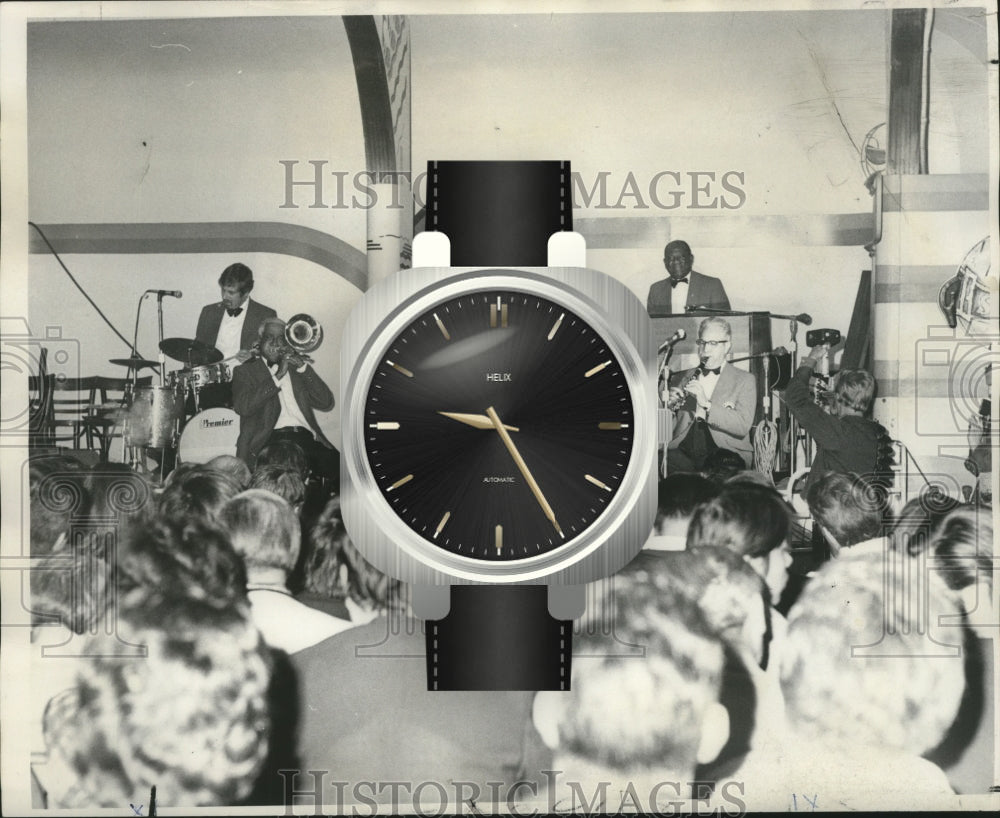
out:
9 h 25 min
